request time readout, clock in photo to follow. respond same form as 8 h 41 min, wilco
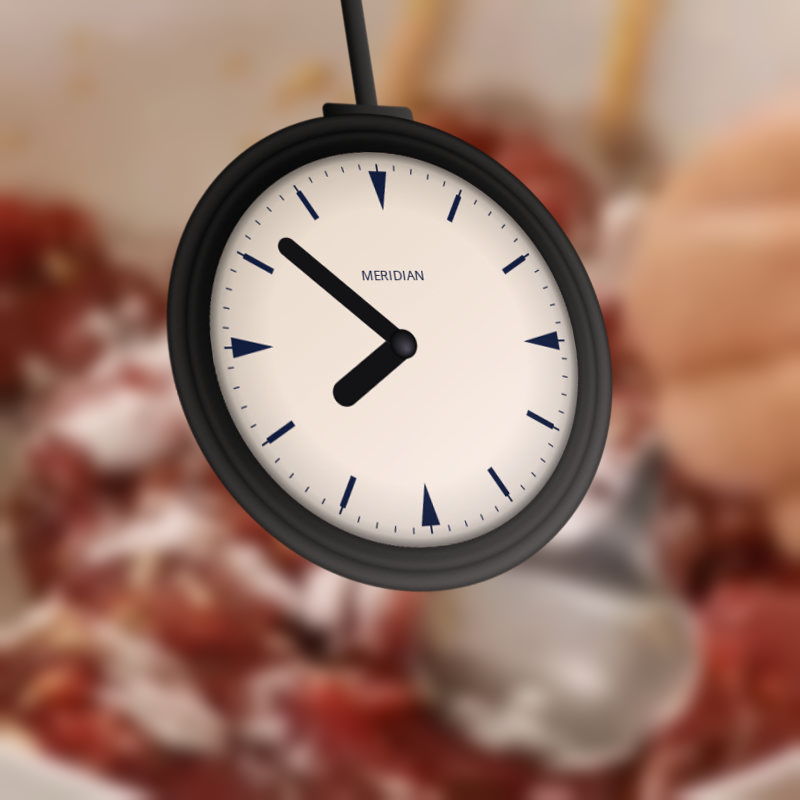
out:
7 h 52 min
